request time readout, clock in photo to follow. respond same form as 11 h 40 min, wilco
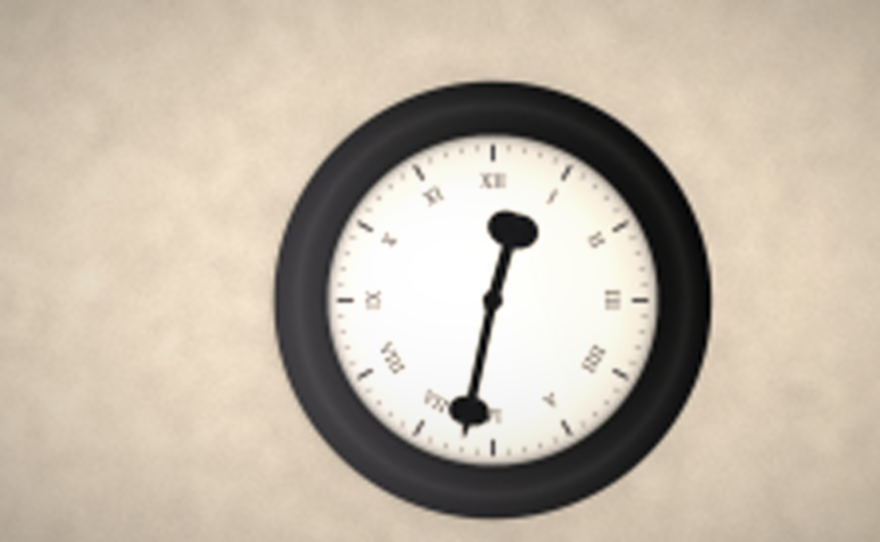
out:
12 h 32 min
